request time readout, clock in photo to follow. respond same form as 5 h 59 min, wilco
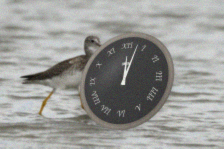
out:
12 h 03 min
